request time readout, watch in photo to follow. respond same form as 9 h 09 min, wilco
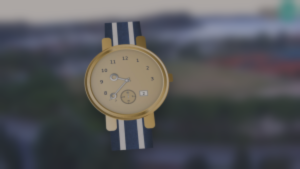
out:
9 h 37 min
